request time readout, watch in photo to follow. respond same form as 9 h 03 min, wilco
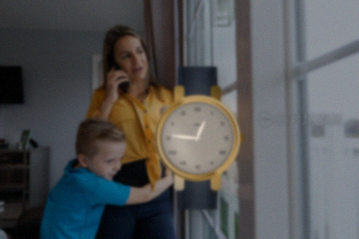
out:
12 h 46 min
